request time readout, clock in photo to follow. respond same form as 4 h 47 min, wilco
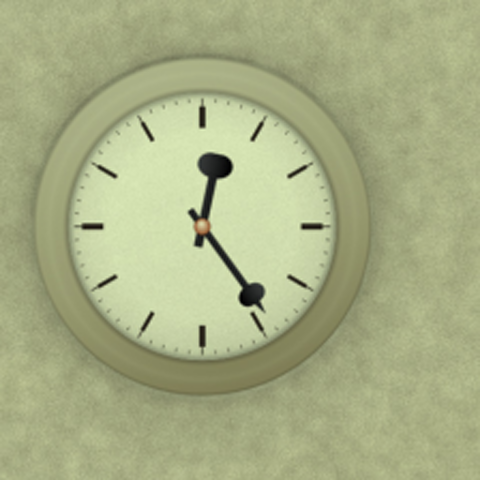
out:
12 h 24 min
